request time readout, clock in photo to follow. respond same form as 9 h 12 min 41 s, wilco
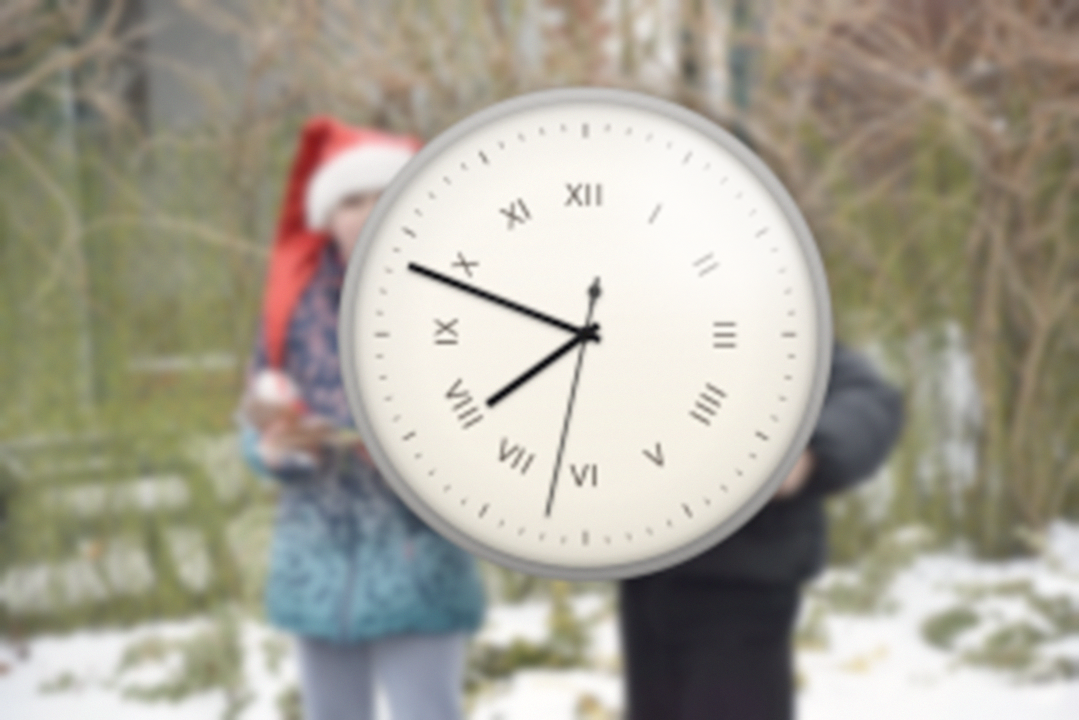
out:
7 h 48 min 32 s
